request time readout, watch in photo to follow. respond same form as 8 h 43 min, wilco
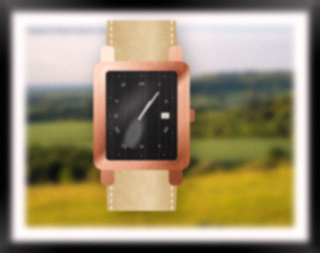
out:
1 h 06 min
